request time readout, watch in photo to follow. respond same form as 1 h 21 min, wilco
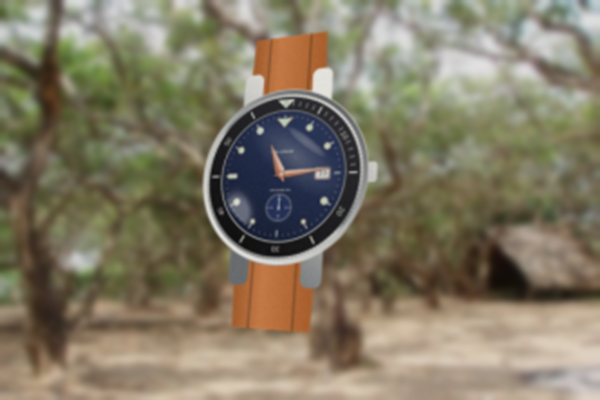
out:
11 h 14 min
